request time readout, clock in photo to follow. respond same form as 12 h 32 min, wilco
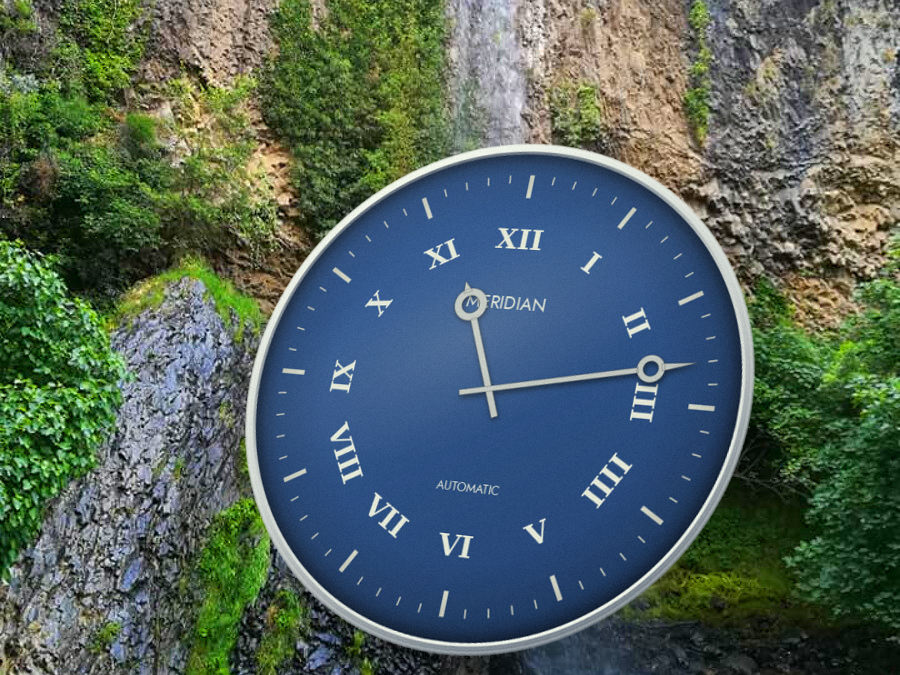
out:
11 h 13 min
